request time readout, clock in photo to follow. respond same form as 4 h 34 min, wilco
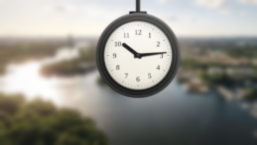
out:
10 h 14 min
